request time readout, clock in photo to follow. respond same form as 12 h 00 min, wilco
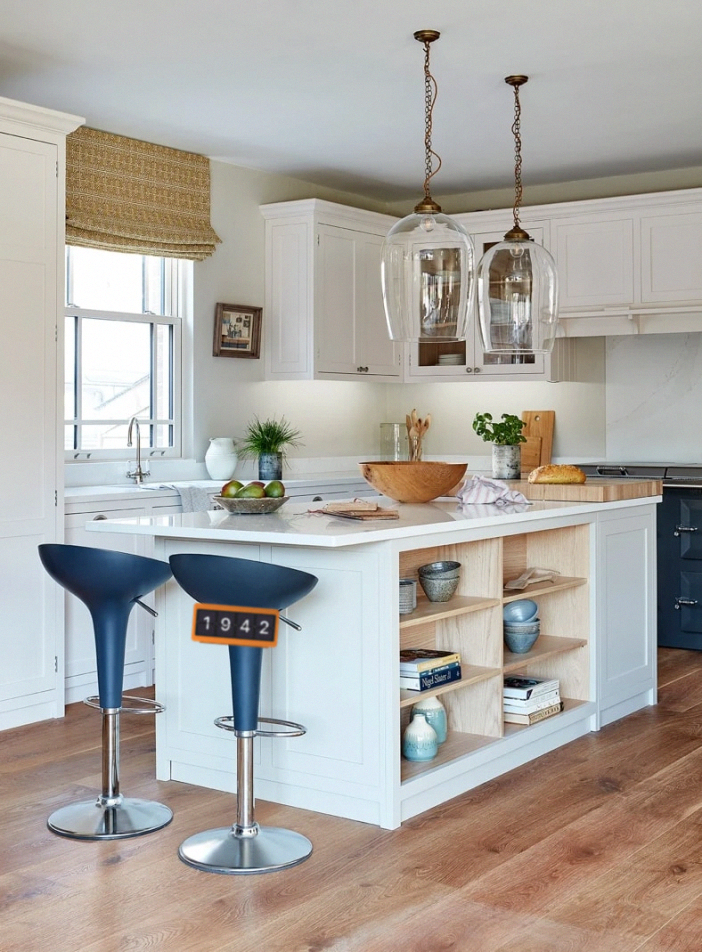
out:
19 h 42 min
